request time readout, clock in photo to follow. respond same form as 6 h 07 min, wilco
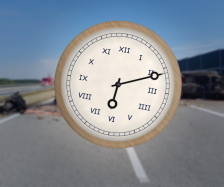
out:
6 h 11 min
